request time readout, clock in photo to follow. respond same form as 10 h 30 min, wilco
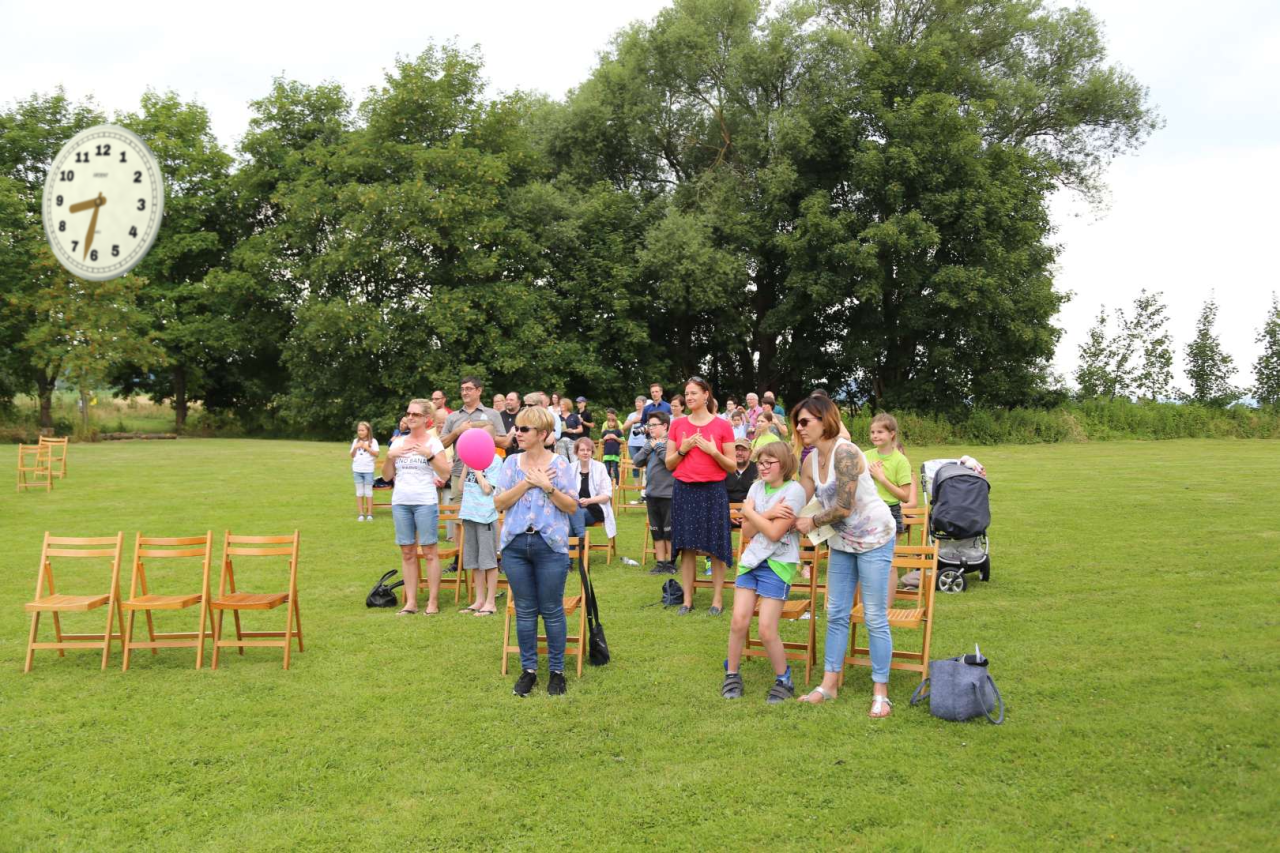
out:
8 h 32 min
